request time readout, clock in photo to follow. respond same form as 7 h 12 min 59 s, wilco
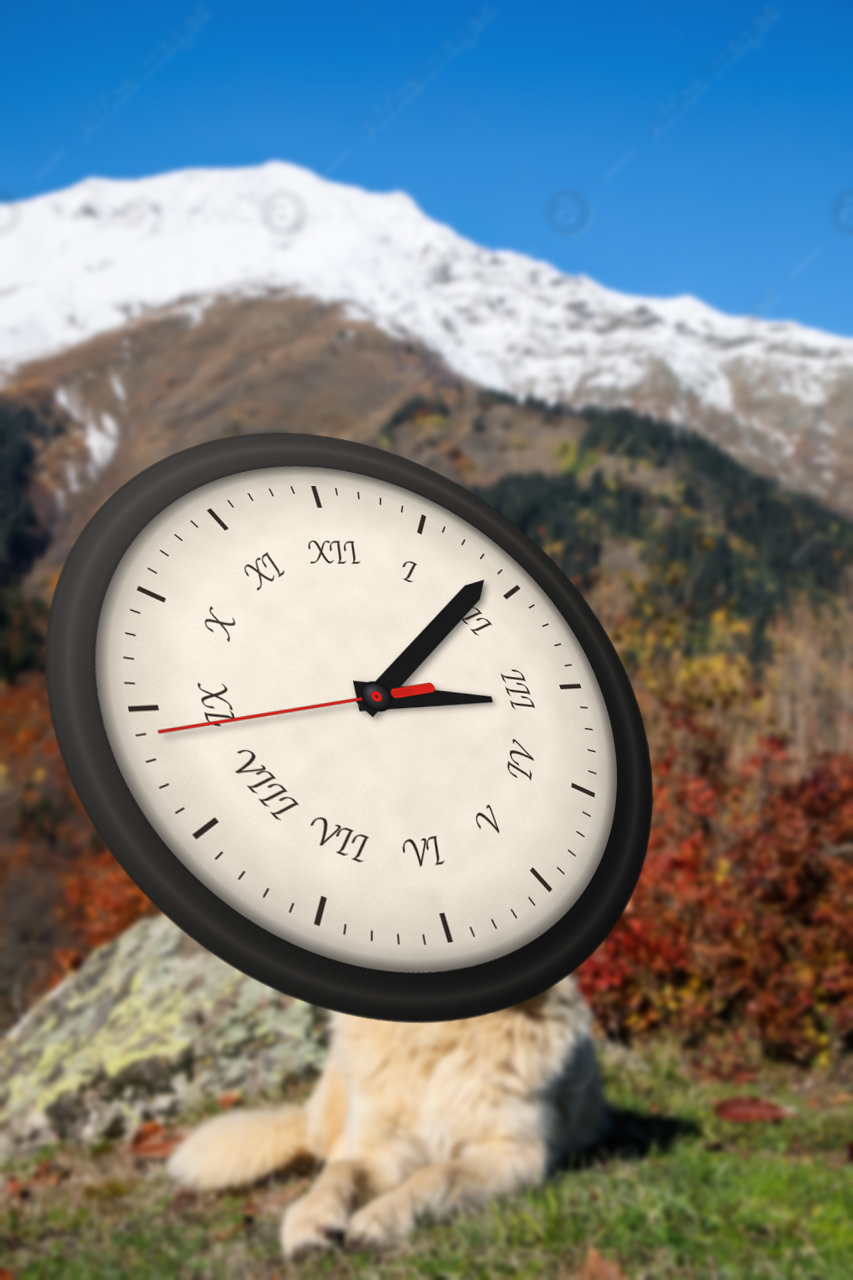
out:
3 h 08 min 44 s
